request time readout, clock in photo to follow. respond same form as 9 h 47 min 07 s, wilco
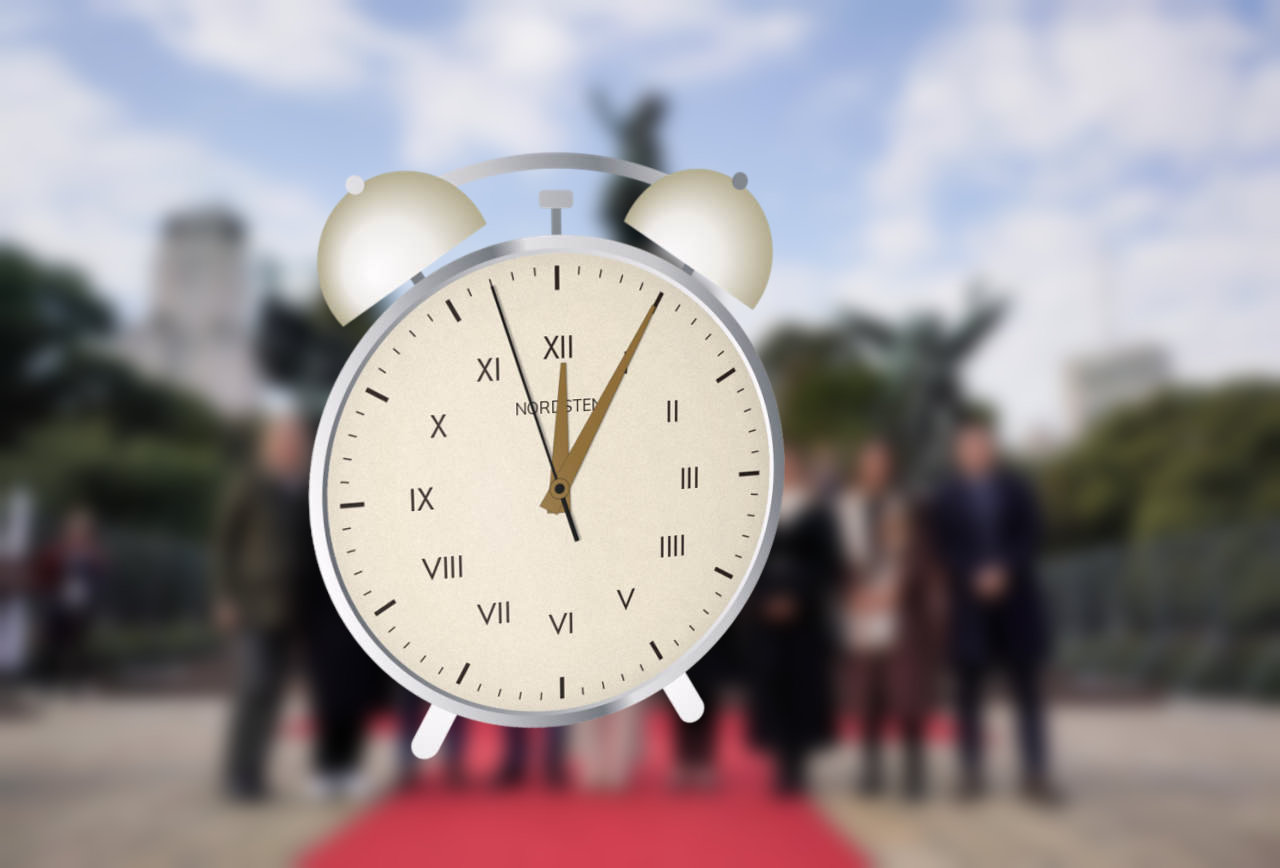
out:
12 h 04 min 57 s
